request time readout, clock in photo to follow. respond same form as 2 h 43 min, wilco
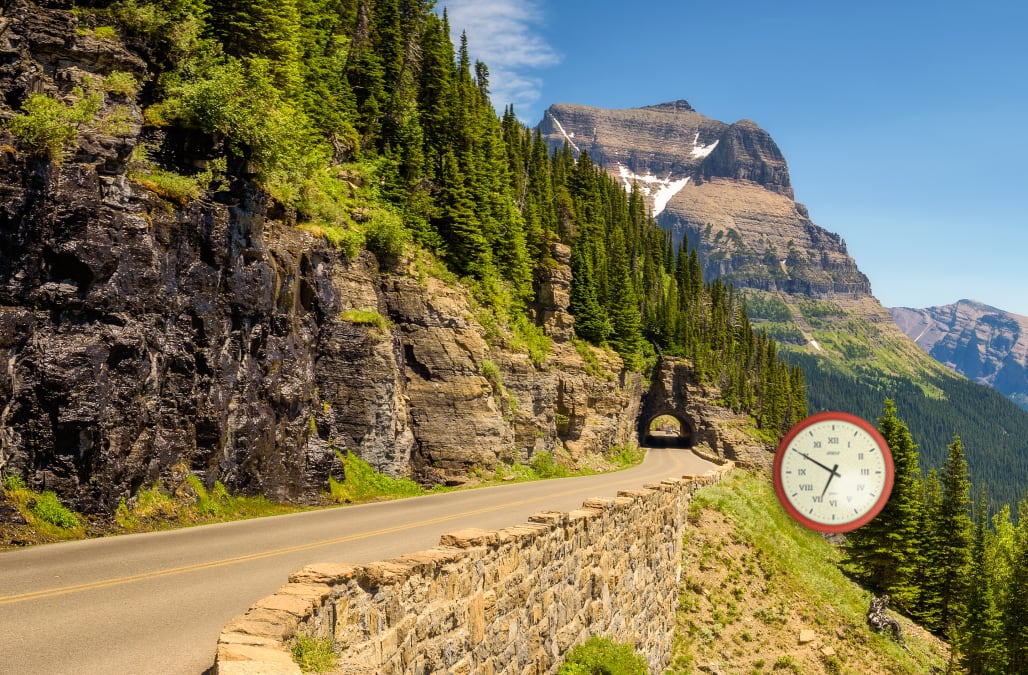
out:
6 h 50 min
